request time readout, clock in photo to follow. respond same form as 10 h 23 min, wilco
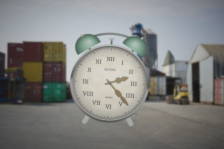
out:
2 h 23 min
